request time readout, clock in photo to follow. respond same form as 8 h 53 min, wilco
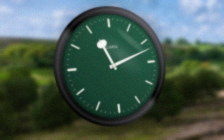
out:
11 h 12 min
